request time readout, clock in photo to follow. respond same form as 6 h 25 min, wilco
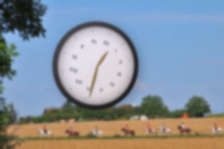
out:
12 h 29 min
